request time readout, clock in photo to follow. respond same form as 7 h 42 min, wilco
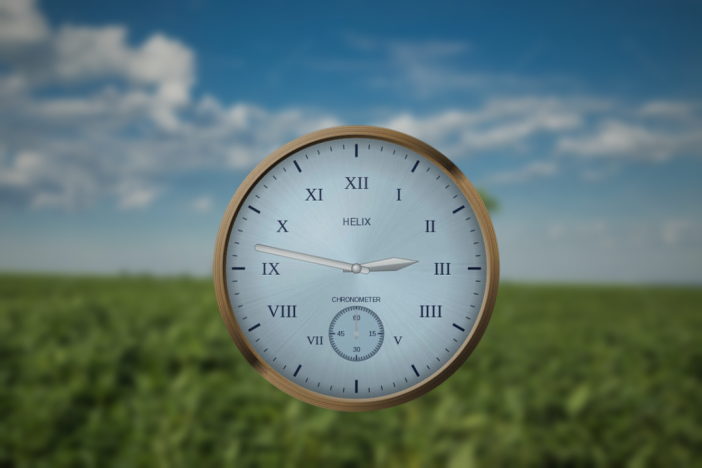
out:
2 h 47 min
